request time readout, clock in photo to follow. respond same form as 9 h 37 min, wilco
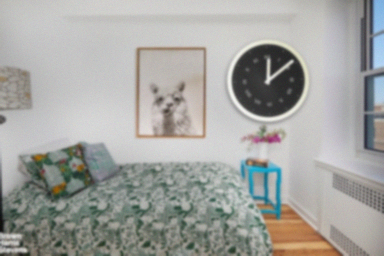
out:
12 h 09 min
